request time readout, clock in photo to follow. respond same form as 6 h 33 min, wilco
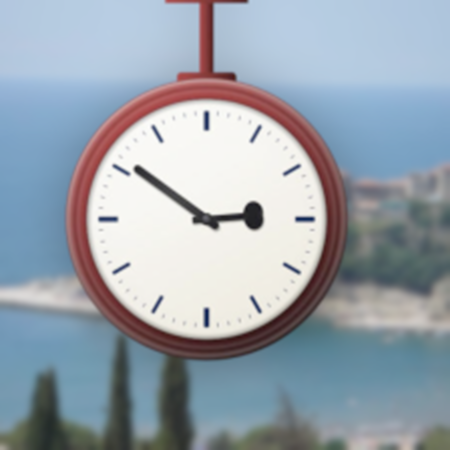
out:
2 h 51 min
